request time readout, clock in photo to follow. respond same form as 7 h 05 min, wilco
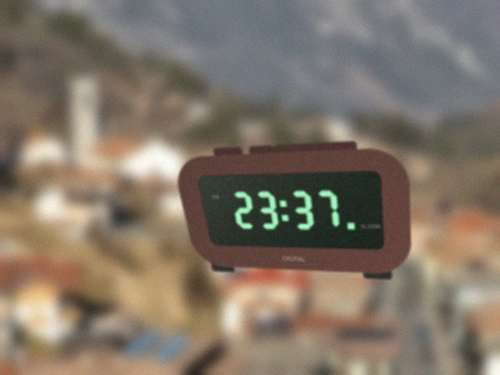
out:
23 h 37 min
